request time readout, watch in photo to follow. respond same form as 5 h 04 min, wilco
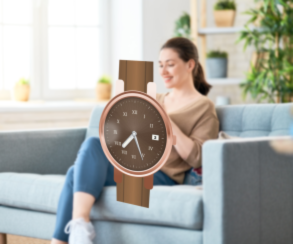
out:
7 h 26 min
